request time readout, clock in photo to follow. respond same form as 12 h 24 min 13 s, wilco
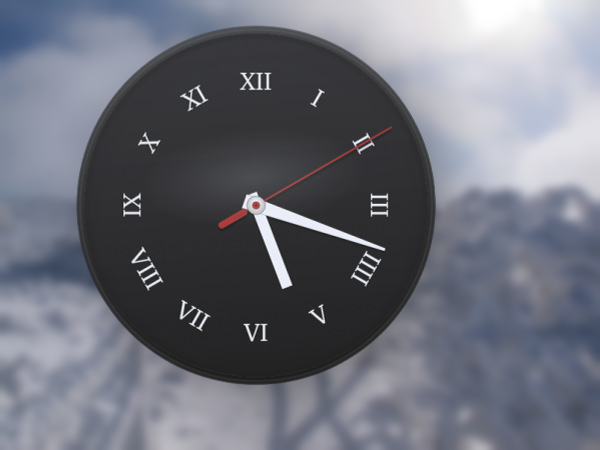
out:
5 h 18 min 10 s
